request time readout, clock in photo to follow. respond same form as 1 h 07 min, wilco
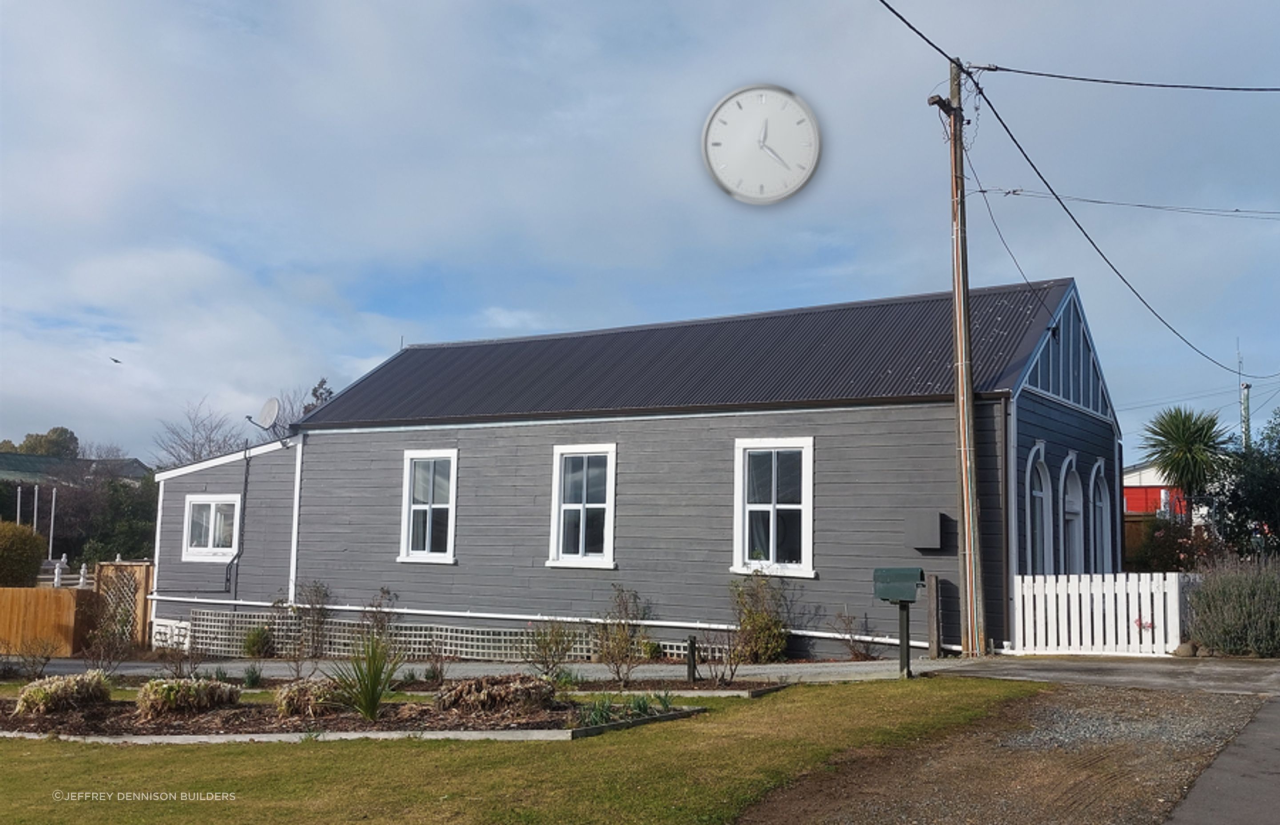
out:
12 h 22 min
